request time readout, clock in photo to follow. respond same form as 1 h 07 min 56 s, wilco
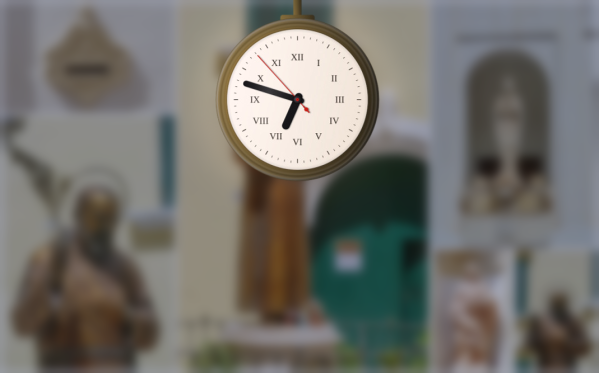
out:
6 h 47 min 53 s
